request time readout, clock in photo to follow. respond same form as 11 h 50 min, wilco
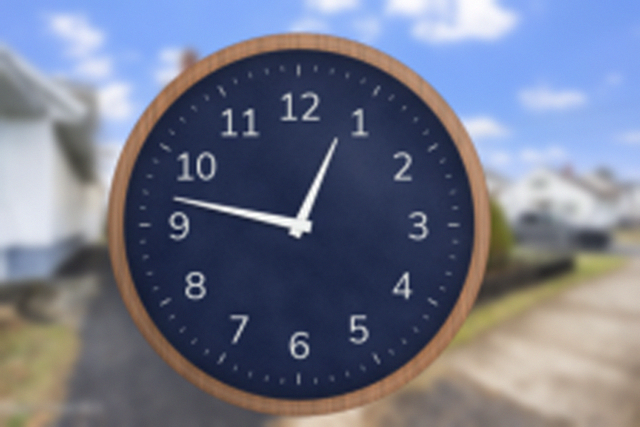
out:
12 h 47 min
